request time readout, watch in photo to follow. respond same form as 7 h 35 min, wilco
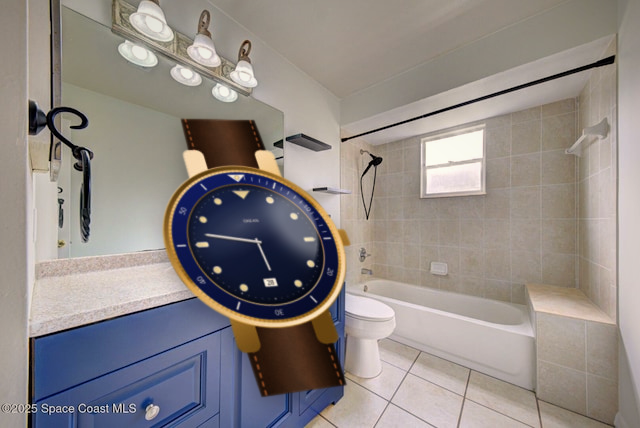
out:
5 h 47 min
